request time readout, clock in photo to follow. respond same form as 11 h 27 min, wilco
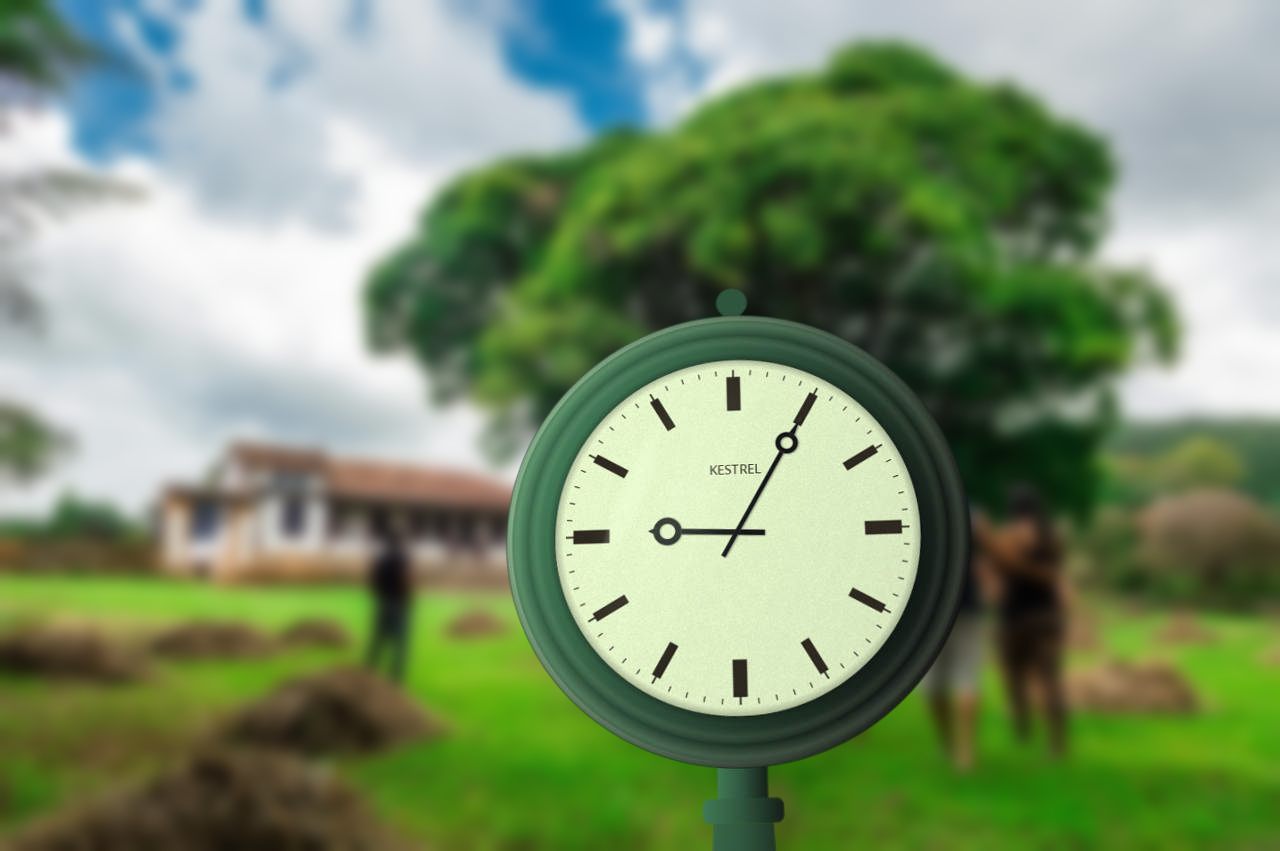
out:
9 h 05 min
